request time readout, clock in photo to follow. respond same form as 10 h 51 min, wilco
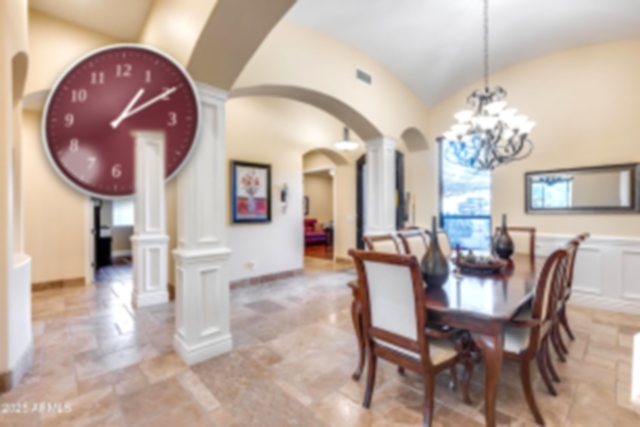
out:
1 h 10 min
